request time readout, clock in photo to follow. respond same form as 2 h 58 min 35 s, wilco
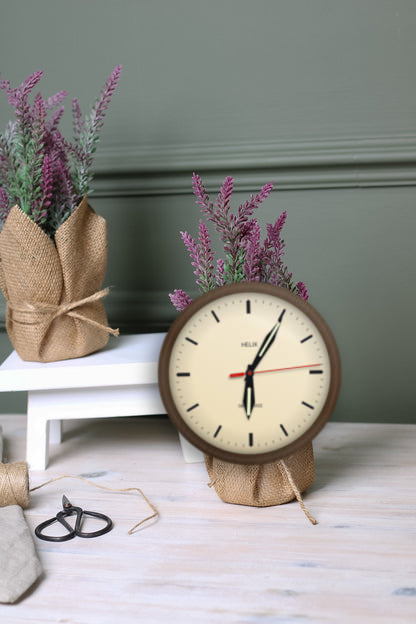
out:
6 h 05 min 14 s
